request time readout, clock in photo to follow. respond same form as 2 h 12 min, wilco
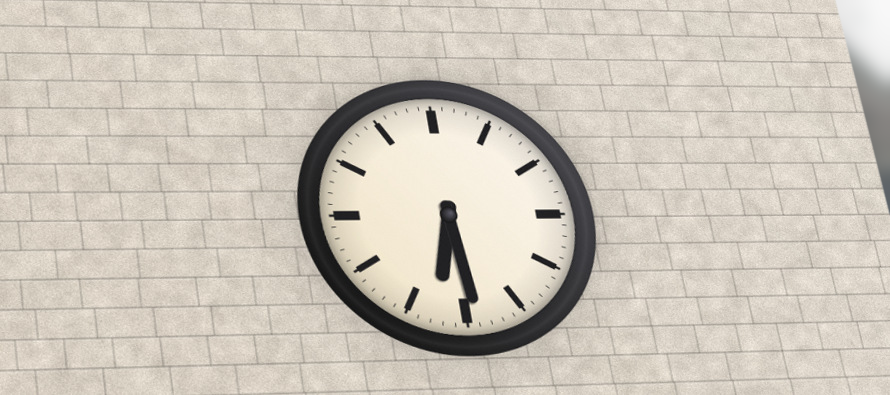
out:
6 h 29 min
